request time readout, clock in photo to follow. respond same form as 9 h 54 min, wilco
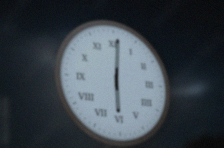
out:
6 h 01 min
